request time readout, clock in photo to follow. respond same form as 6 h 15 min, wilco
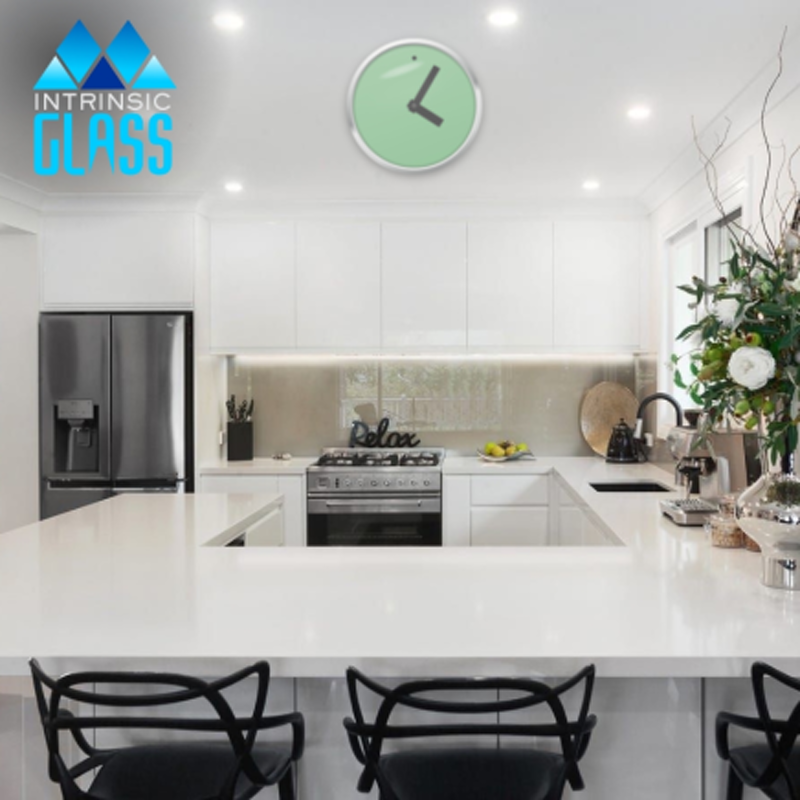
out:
4 h 05 min
